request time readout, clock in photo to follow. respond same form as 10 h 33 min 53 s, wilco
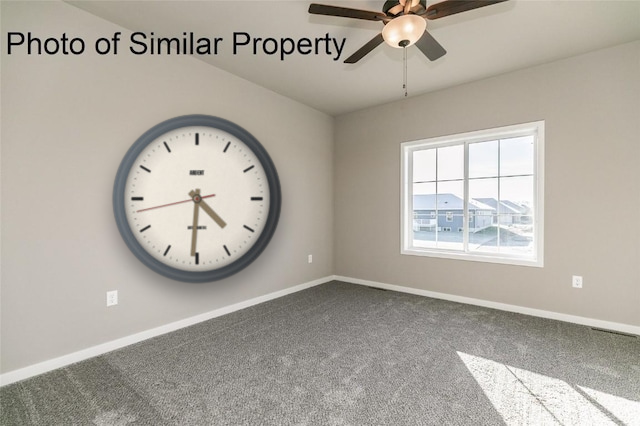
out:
4 h 30 min 43 s
